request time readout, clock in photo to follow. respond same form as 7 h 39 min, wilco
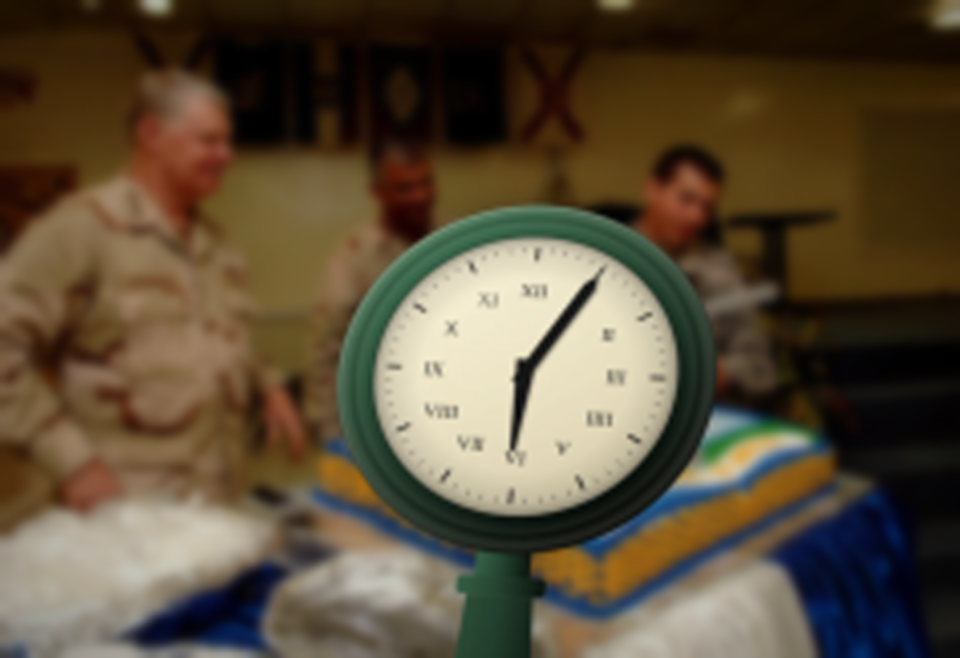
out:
6 h 05 min
